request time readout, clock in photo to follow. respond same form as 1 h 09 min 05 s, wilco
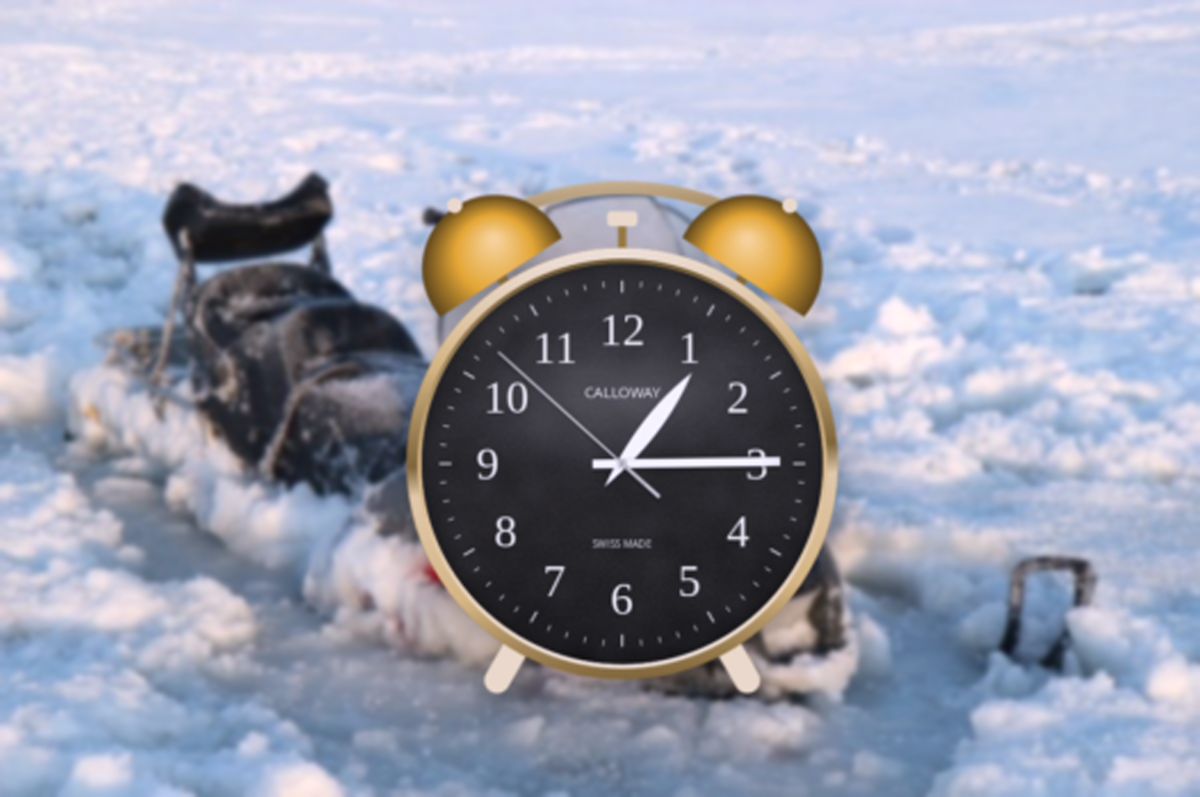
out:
1 h 14 min 52 s
